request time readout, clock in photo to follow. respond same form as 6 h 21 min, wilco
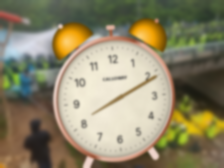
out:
8 h 11 min
